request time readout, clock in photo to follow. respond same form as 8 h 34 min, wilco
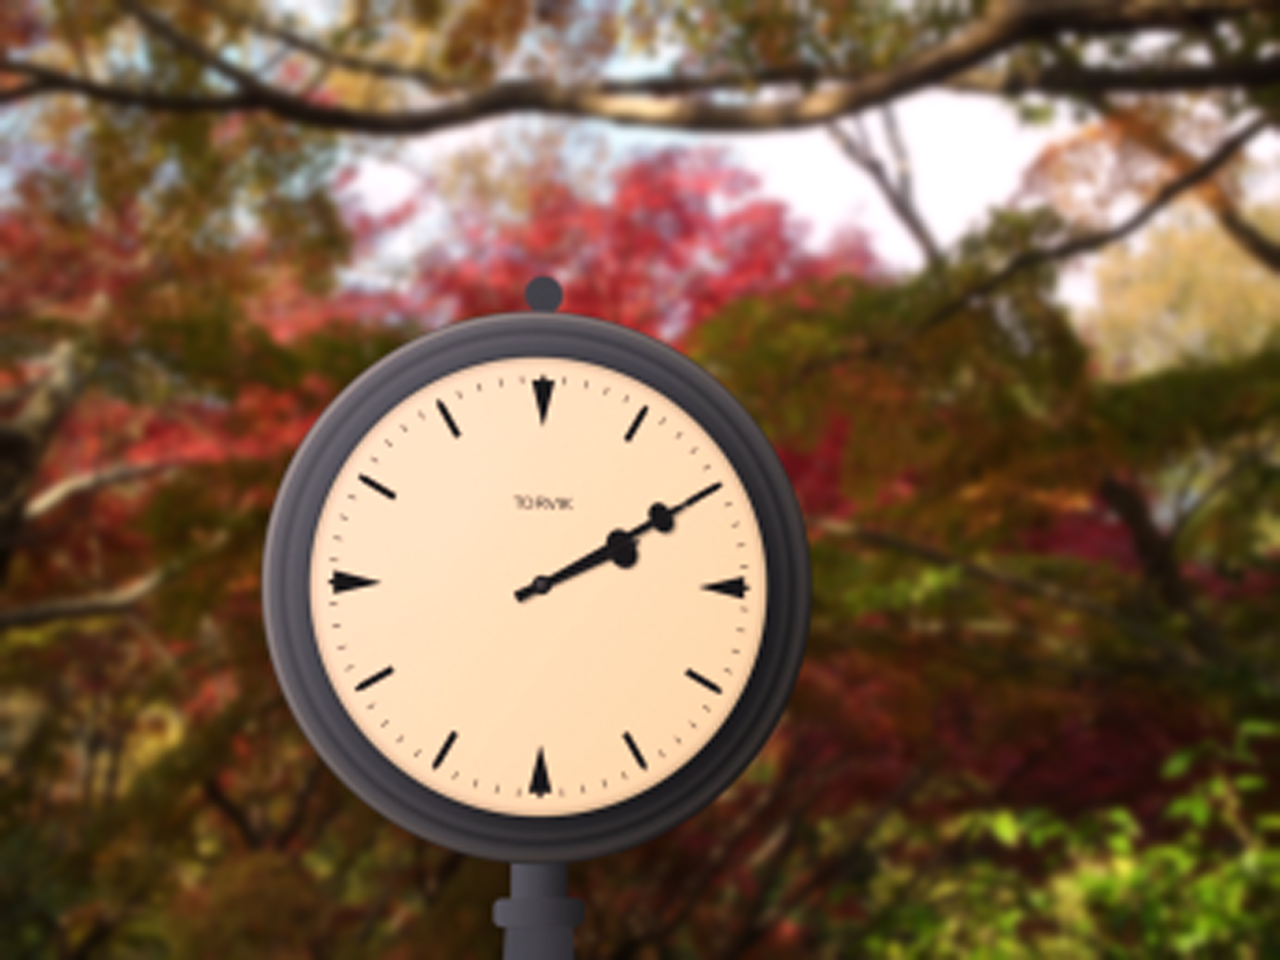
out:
2 h 10 min
